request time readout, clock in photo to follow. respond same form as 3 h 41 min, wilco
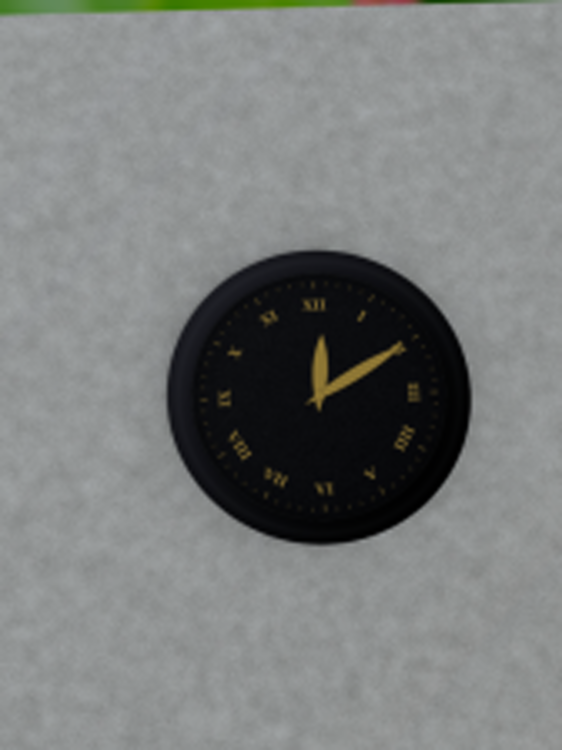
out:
12 h 10 min
